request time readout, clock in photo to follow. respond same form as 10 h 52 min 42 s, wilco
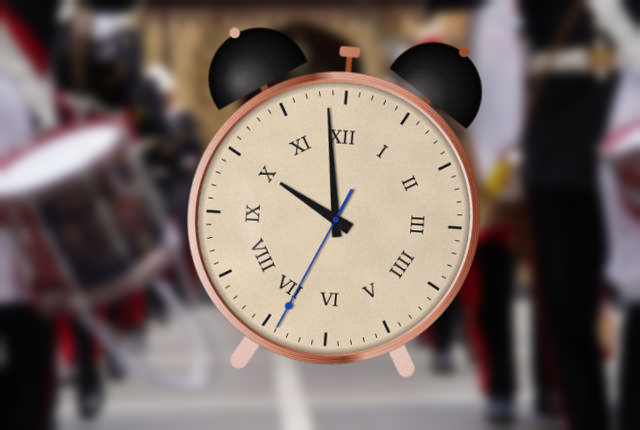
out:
9 h 58 min 34 s
